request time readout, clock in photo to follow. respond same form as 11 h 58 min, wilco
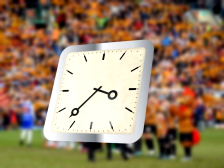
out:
3 h 37 min
